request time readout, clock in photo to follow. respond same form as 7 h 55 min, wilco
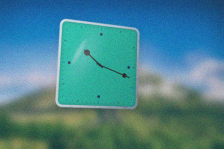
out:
10 h 18 min
